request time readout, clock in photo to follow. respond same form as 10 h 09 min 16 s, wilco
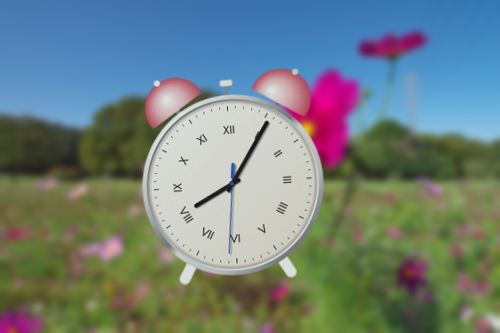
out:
8 h 05 min 31 s
